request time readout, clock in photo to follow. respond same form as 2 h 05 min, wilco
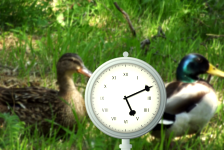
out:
5 h 11 min
